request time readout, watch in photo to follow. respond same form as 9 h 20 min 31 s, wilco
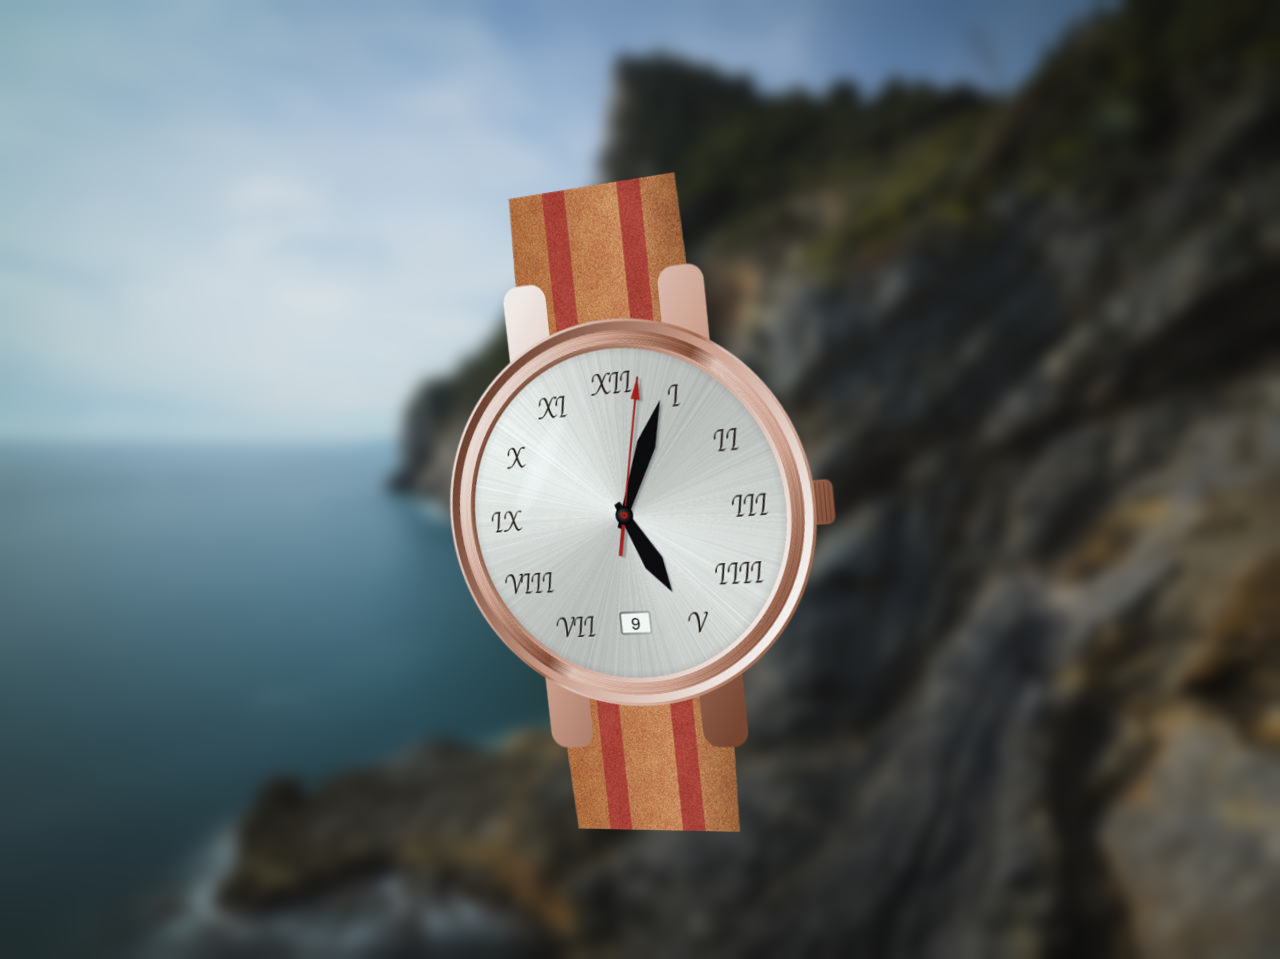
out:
5 h 04 min 02 s
